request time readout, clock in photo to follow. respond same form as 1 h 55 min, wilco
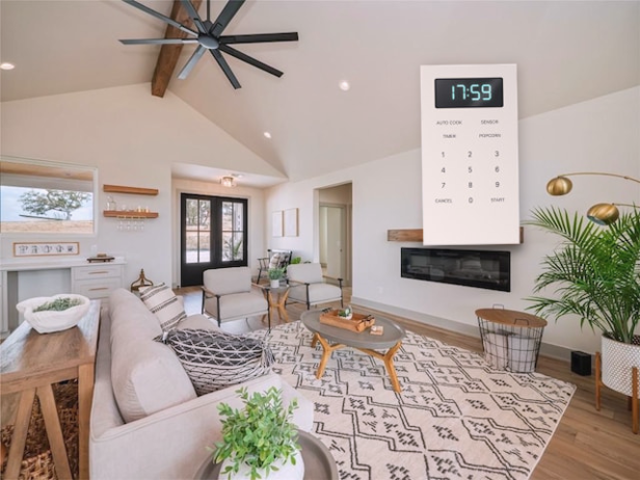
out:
17 h 59 min
